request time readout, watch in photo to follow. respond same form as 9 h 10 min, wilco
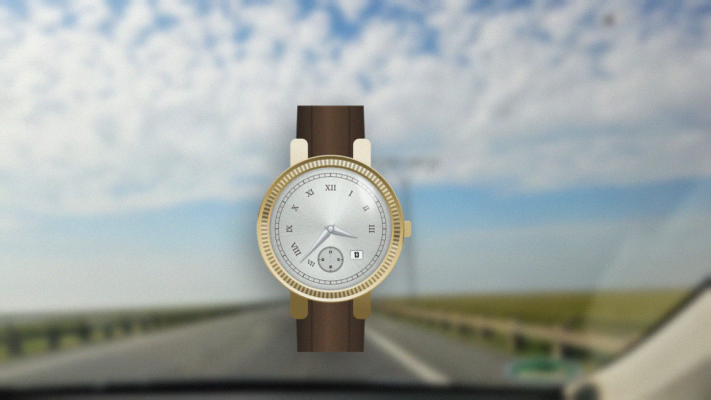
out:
3 h 37 min
